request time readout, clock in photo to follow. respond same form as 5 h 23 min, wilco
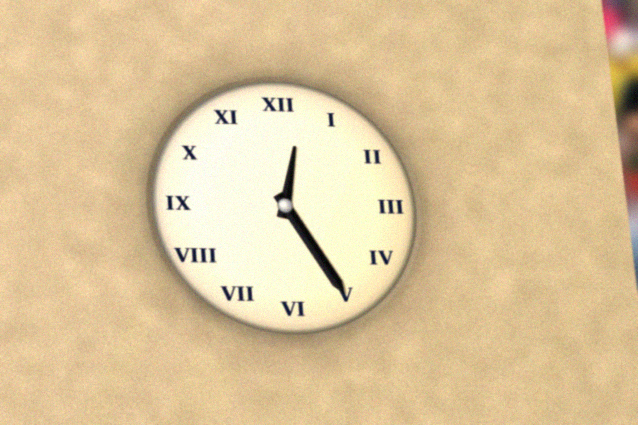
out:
12 h 25 min
